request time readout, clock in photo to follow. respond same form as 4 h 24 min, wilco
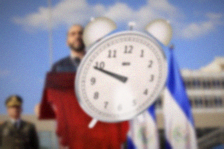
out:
9 h 49 min
